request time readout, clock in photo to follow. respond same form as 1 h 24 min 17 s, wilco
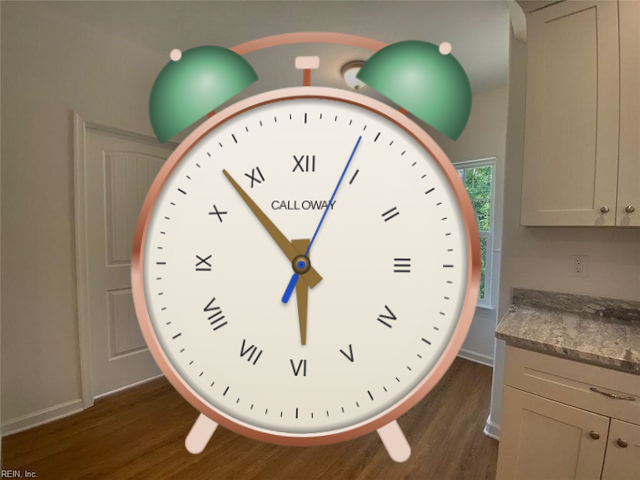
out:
5 h 53 min 04 s
